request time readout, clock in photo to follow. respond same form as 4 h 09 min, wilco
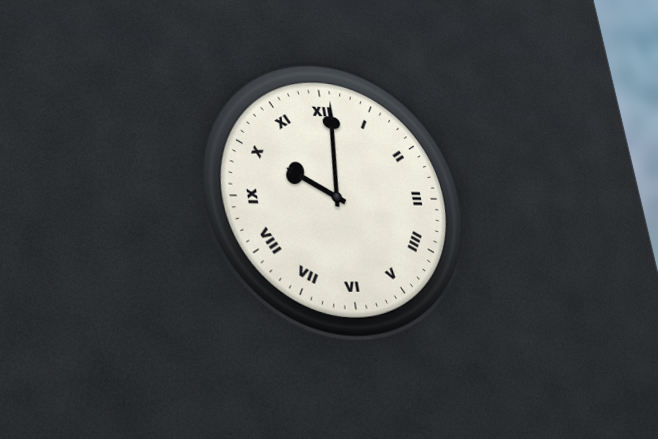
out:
10 h 01 min
